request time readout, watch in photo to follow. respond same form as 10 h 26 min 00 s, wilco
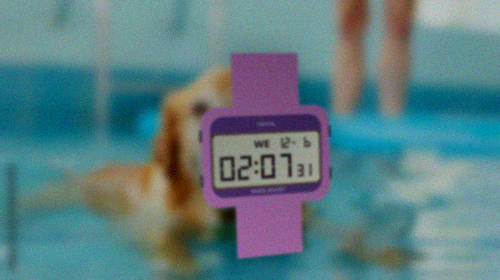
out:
2 h 07 min 31 s
